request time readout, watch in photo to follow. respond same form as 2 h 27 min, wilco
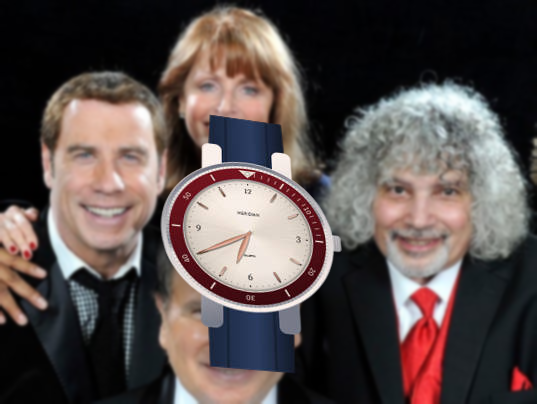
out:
6 h 40 min
